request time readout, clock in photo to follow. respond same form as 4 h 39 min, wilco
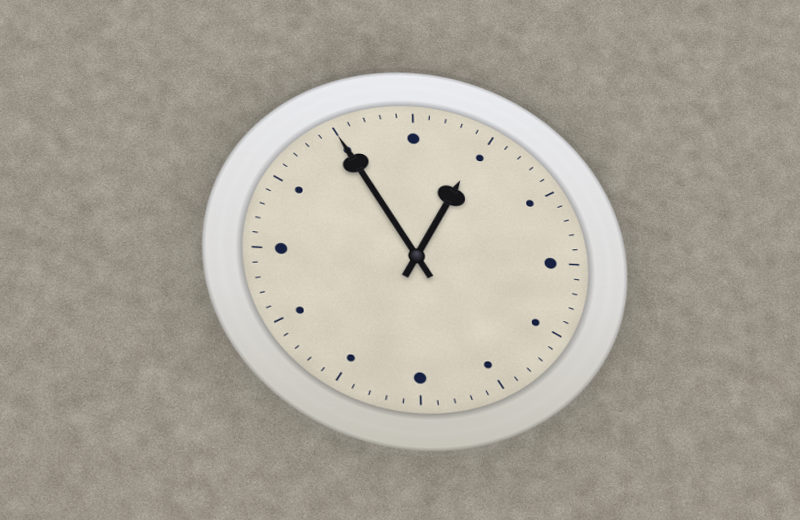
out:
12 h 55 min
